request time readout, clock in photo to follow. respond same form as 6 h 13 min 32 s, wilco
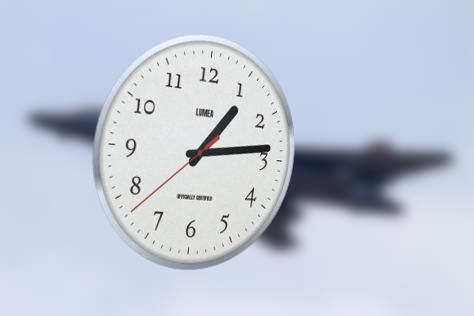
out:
1 h 13 min 38 s
